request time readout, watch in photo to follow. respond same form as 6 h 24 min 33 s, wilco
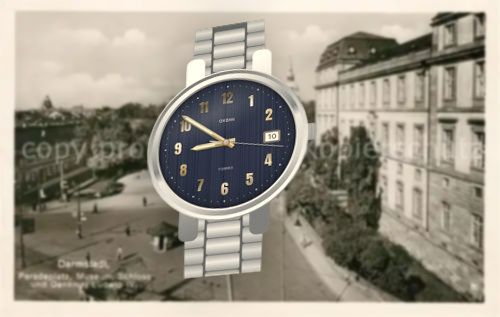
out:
8 h 51 min 17 s
